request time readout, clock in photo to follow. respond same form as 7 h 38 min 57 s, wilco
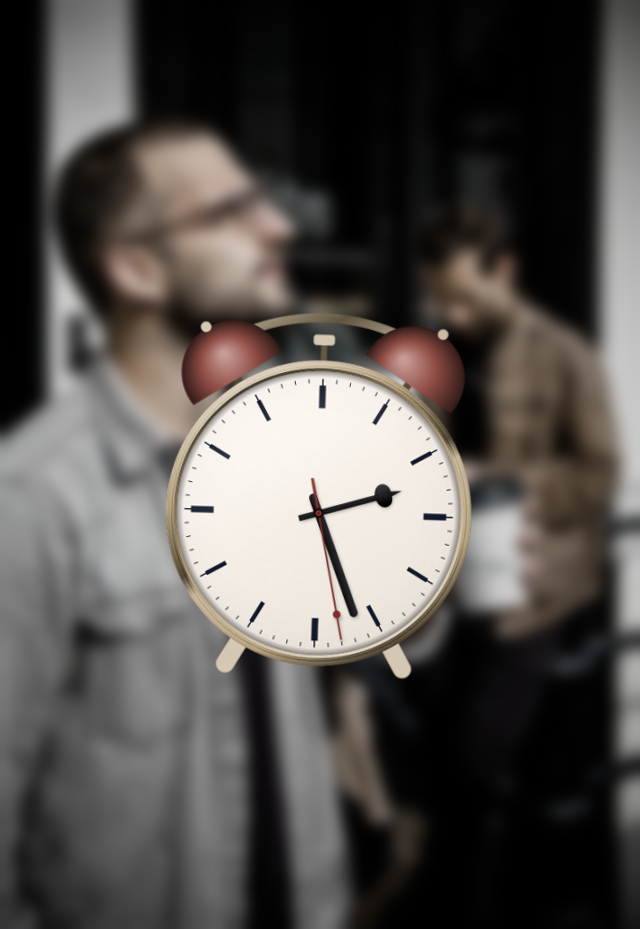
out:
2 h 26 min 28 s
